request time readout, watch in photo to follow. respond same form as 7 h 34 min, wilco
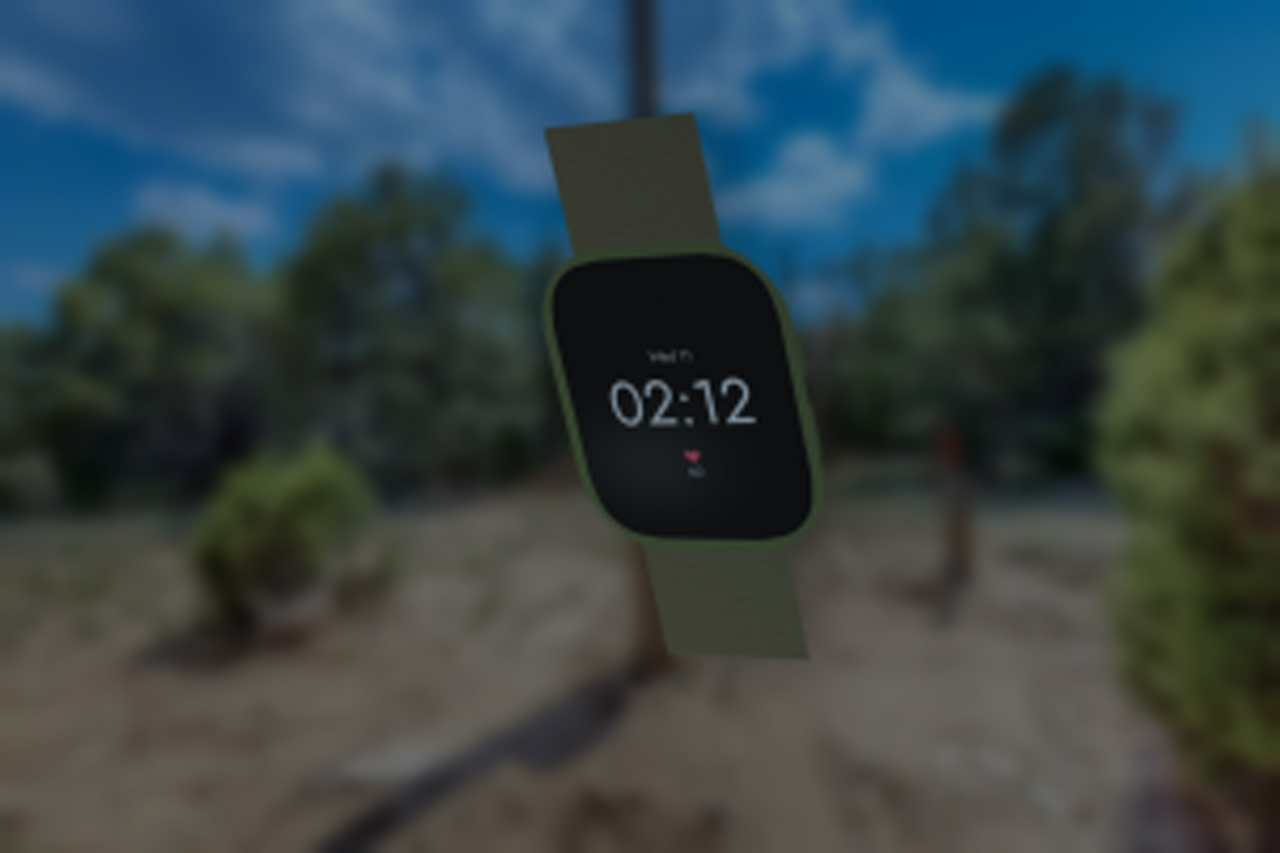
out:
2 h 12 min
